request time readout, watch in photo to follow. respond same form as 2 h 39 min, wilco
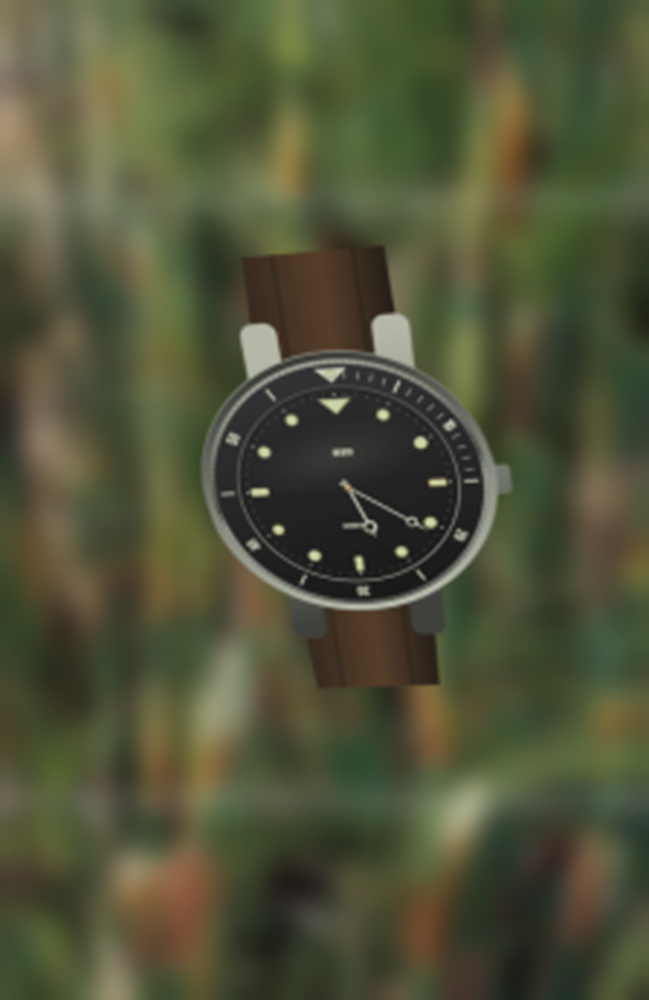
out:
5 h 21 min
